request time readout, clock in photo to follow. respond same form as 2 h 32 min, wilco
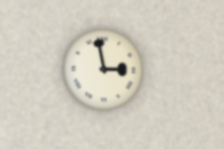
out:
2 h 58 min
